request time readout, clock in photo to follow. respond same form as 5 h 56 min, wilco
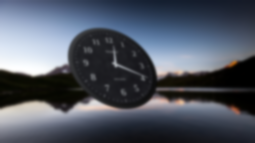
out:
12 h 19 min
